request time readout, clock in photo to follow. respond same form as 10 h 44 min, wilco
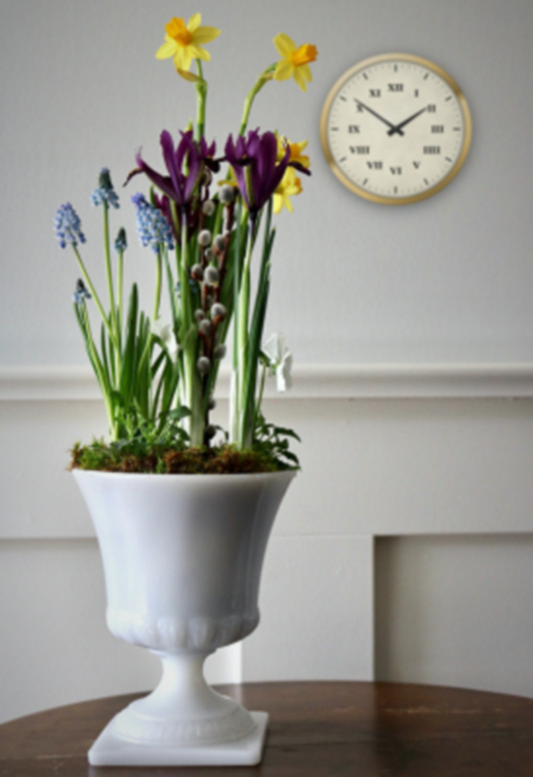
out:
1 h 51 min
